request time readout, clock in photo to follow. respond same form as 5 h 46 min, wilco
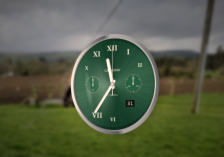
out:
11 h 36 min
